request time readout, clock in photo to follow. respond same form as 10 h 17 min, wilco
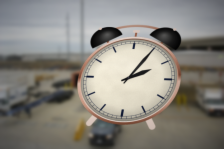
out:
2 h 05 min
